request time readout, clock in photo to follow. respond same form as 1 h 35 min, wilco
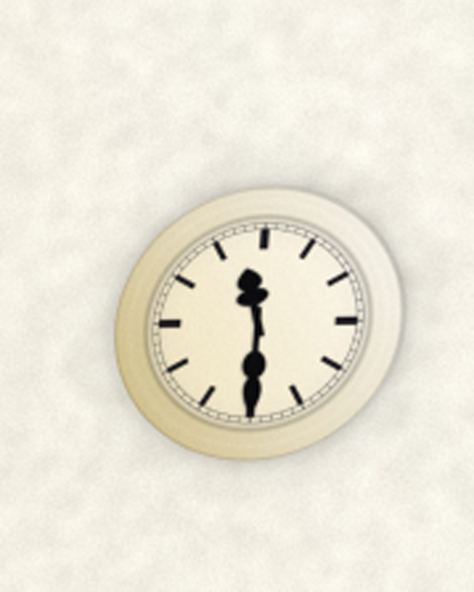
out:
11 h 30 min
